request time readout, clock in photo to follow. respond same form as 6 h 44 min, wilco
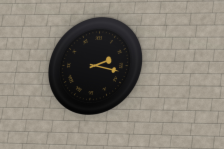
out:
2 h 17 min
